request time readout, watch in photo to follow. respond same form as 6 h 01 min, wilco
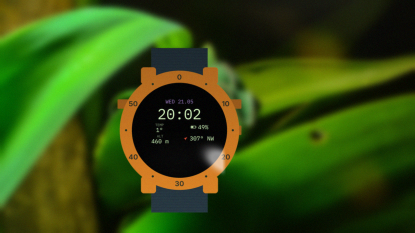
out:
20 h 02 min
